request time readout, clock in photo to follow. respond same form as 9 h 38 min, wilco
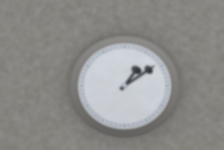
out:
1 h 09 min
